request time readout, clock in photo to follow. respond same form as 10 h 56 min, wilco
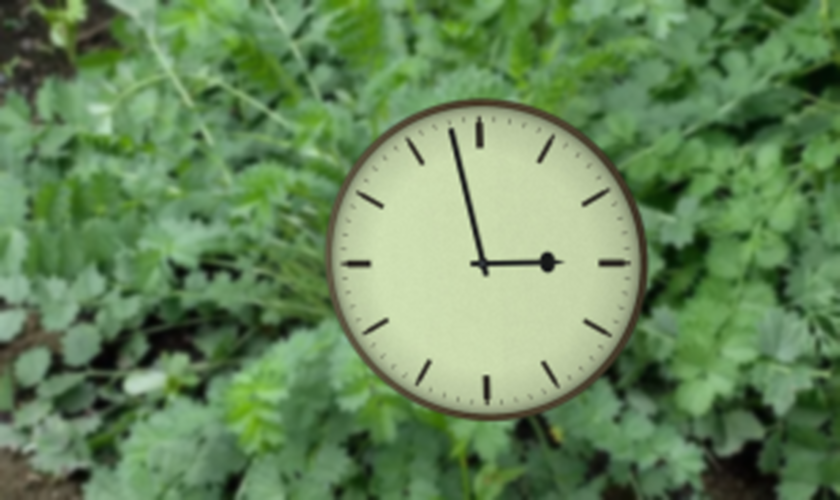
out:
2 h 58 min
